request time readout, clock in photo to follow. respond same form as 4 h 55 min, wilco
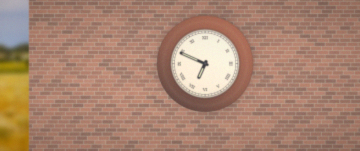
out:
6 h 49 min
